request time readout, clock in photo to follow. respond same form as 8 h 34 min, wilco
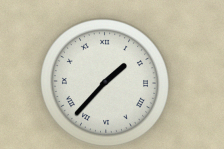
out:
1 h 37 min
